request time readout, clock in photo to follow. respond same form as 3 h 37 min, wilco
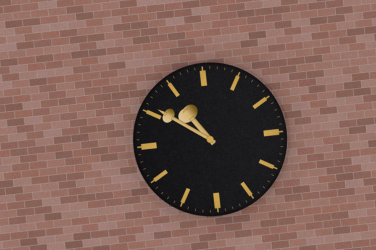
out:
10 h 51 min
